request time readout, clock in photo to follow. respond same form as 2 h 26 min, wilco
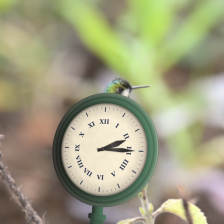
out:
2 h 15 min
